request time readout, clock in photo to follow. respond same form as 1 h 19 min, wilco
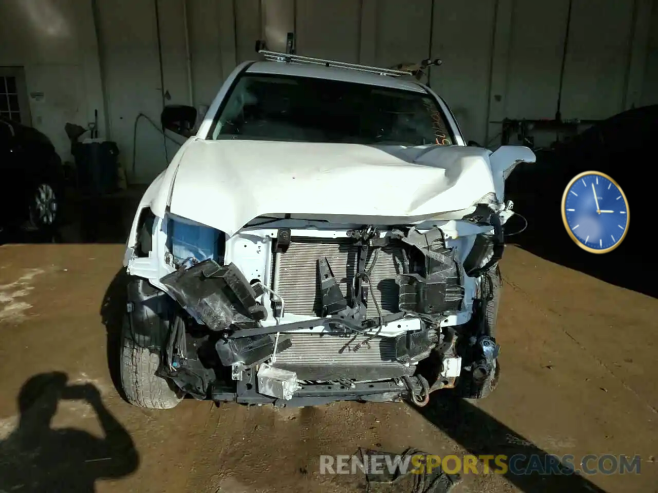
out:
2 h 58 min
